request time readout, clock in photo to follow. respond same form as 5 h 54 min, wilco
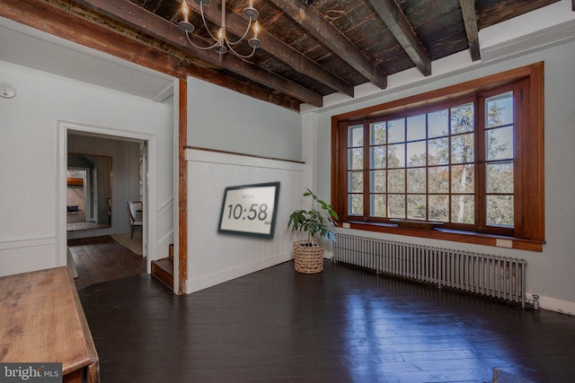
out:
10 h 58 min
